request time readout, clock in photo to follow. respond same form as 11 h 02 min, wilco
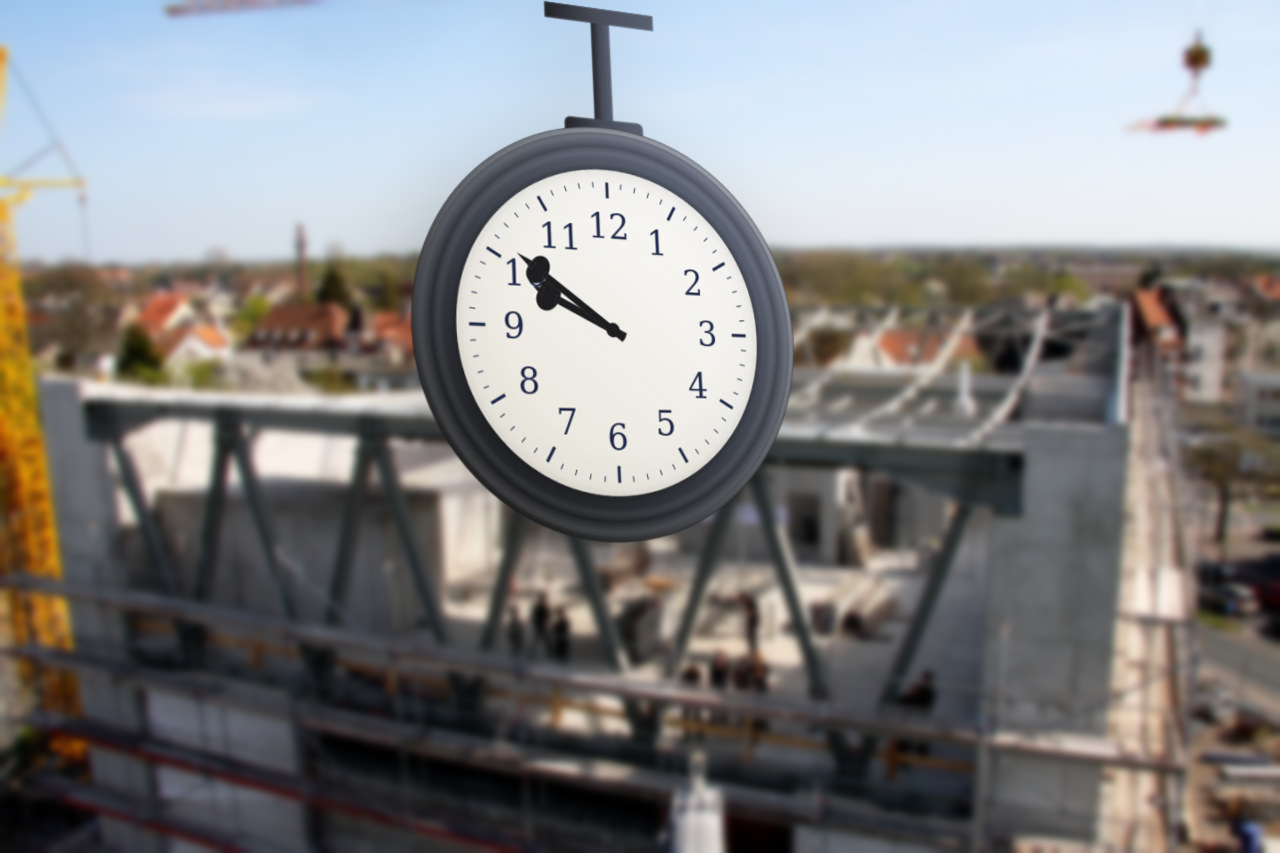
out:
9 h 51 min
